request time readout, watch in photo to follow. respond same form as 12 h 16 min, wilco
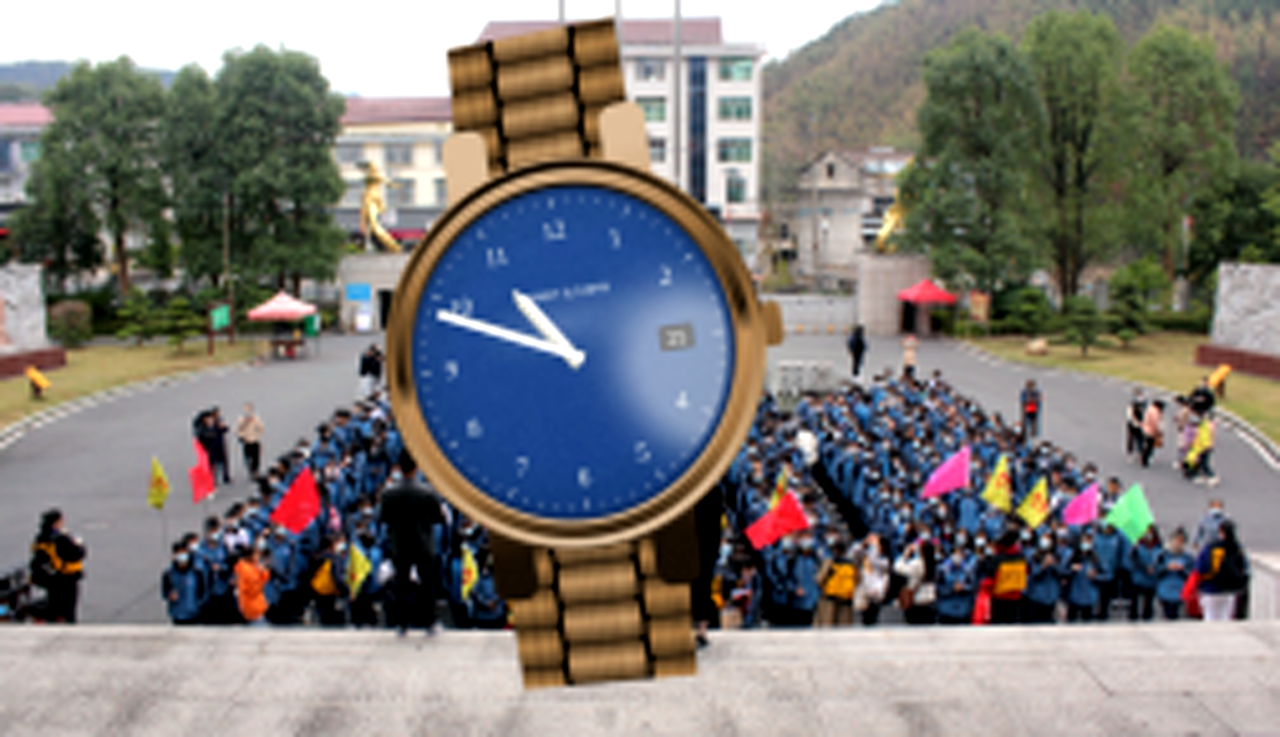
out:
10 h 49 min
